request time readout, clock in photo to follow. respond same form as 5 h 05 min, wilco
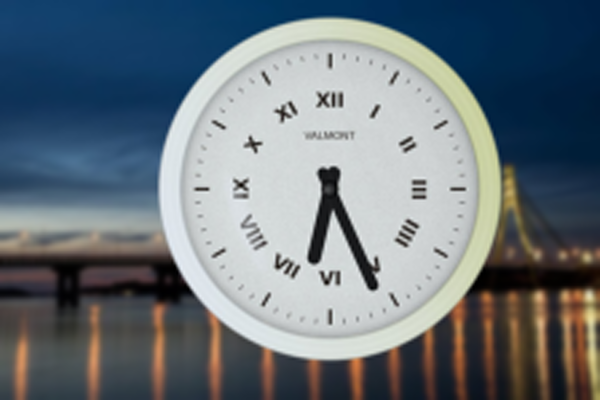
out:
6 h 26 min
